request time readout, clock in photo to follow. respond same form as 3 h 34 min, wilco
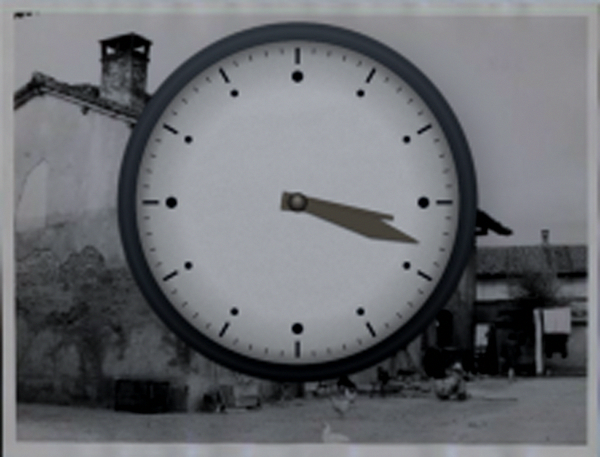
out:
3 h 18 min
